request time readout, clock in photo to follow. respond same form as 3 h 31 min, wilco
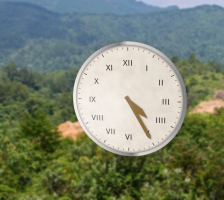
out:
4 h 25 min
